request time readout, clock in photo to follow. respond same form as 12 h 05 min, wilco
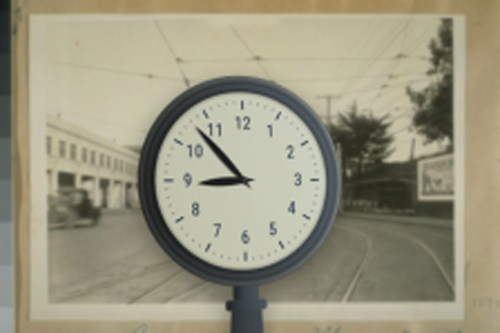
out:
8 h 53 min
